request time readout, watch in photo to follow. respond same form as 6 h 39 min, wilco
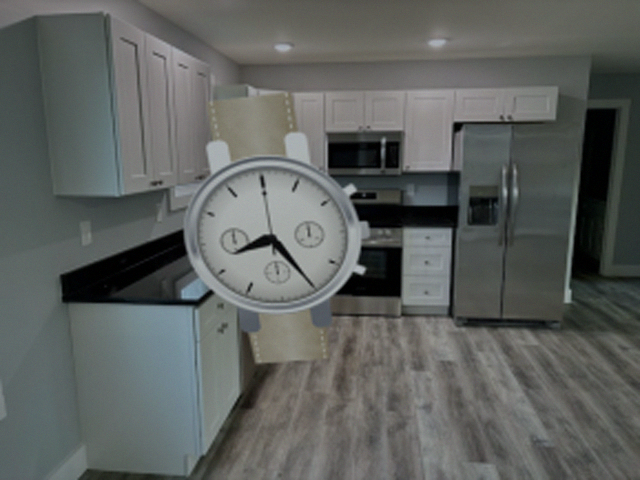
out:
8 h 25 min
